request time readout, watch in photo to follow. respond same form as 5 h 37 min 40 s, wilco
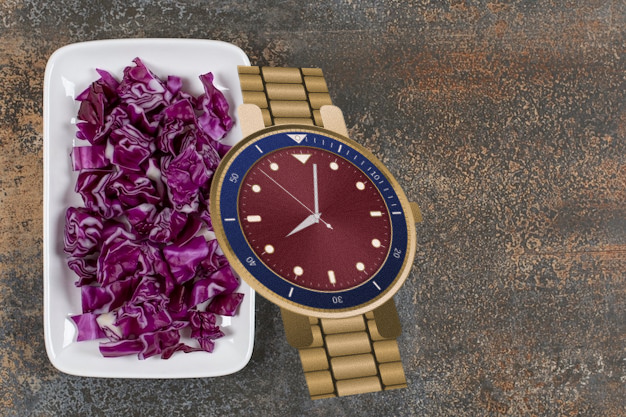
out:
8 h 01 min 53 s
